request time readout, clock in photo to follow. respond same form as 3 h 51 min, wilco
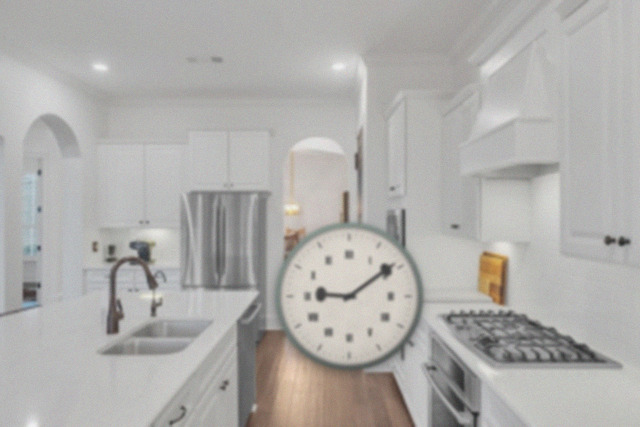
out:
9 h 09 min
